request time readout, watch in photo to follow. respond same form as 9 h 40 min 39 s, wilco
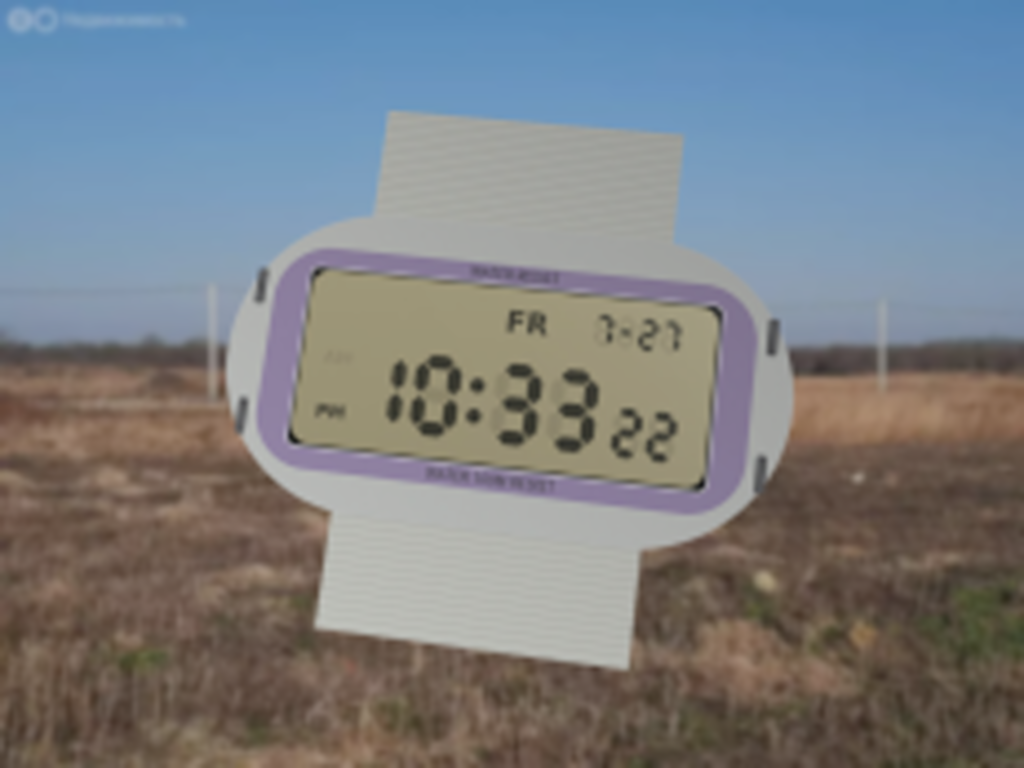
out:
10 h 33 min 22 s
